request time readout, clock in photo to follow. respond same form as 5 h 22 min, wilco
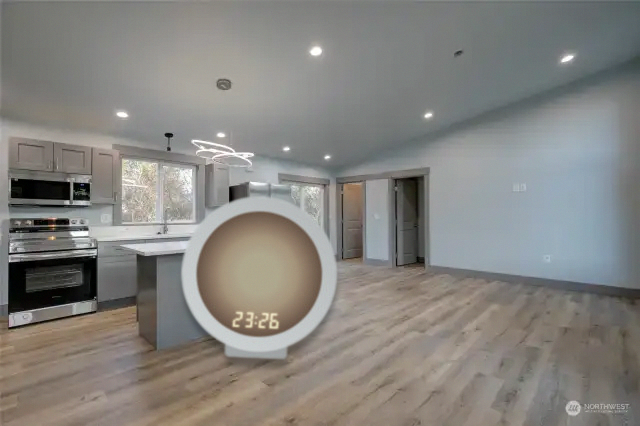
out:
23 h 26 min
